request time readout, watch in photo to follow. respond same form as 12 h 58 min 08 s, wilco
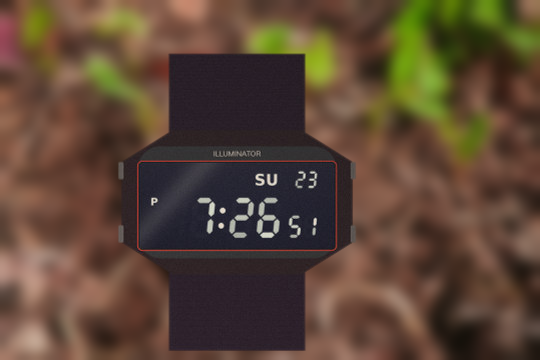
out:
7 h 26 min 51 s
